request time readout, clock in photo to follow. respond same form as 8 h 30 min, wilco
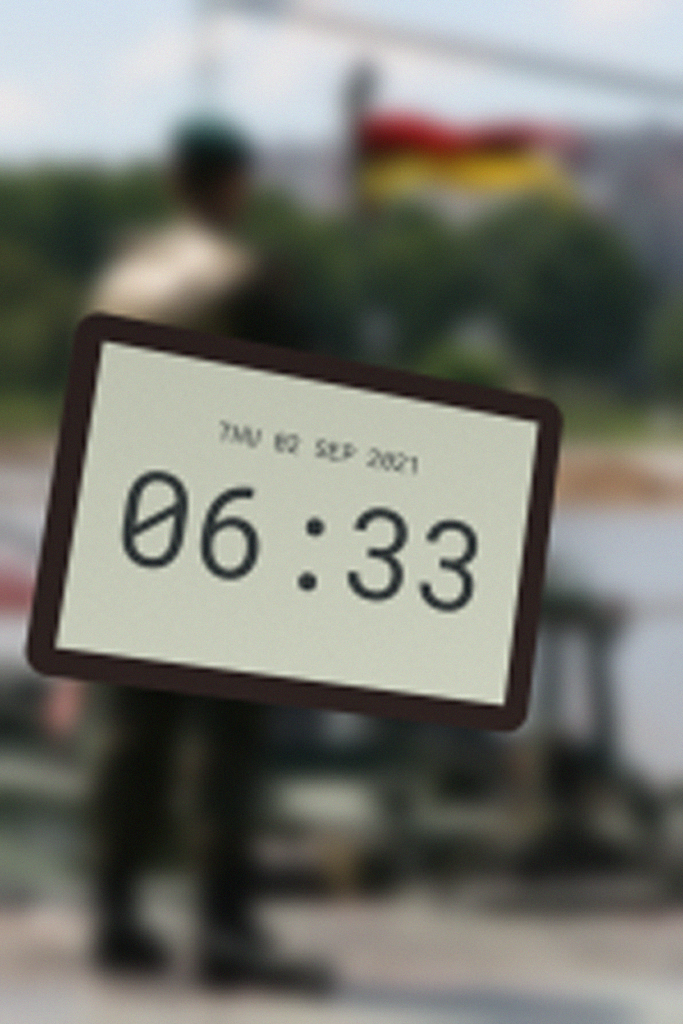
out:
6 h 33 min
